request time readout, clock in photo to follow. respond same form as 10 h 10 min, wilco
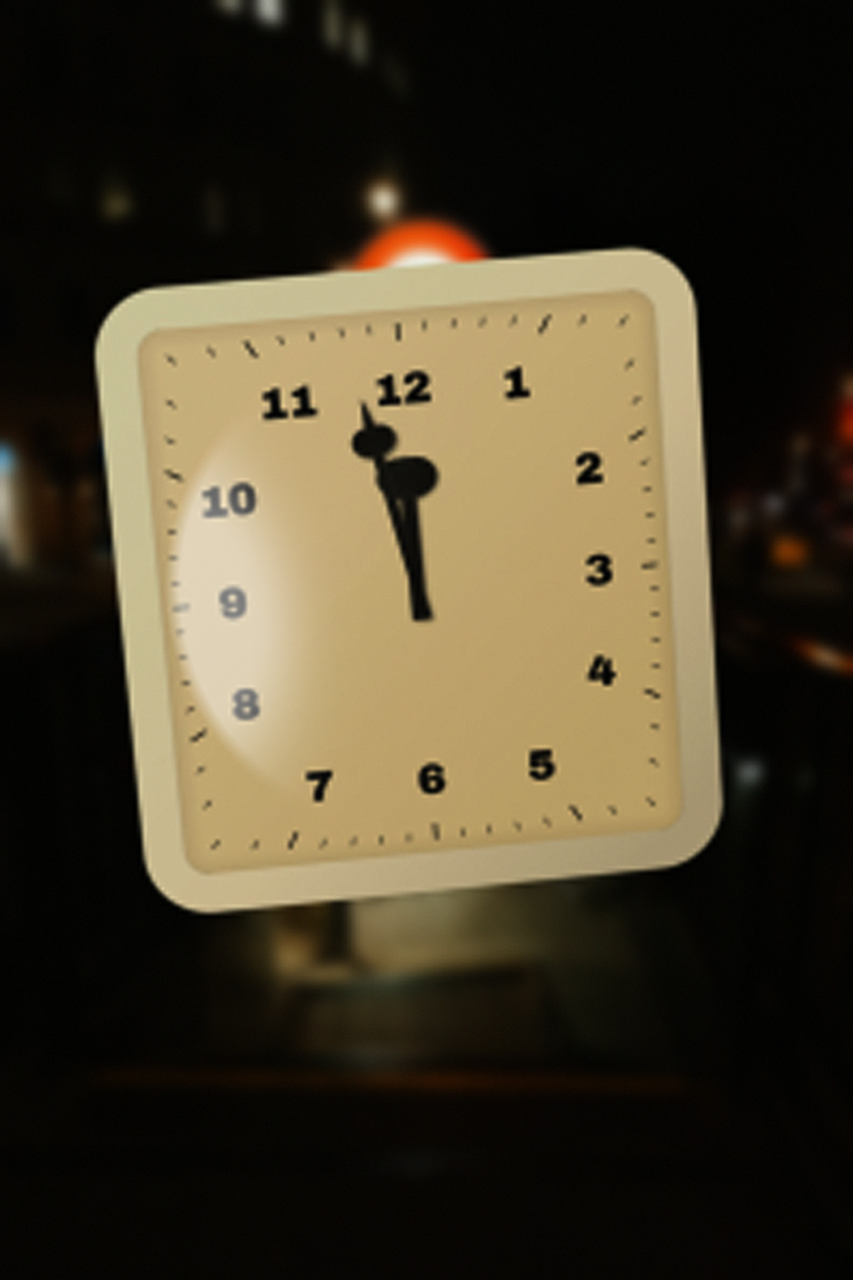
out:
11 h 58 min
